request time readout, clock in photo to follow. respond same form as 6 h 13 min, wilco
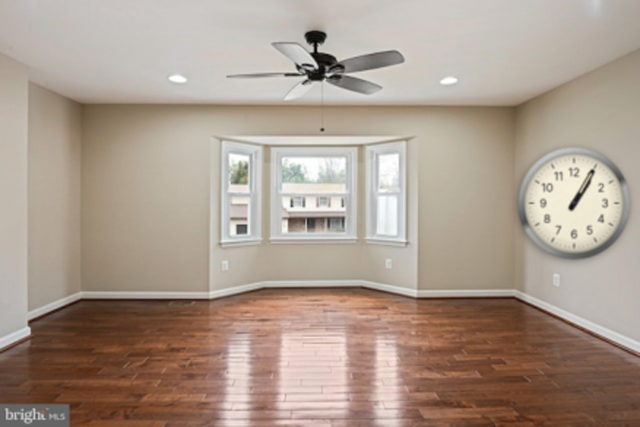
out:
1 h 05 min
